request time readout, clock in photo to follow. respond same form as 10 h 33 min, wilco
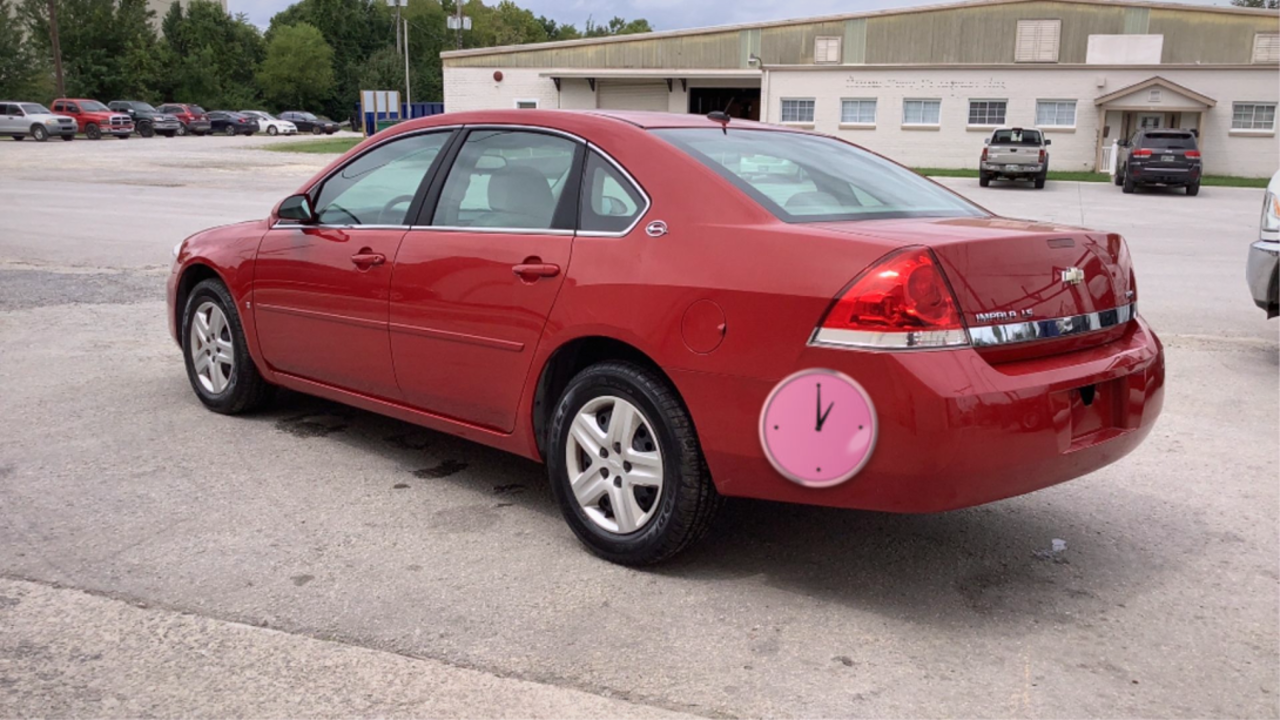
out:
1 h 00 min
